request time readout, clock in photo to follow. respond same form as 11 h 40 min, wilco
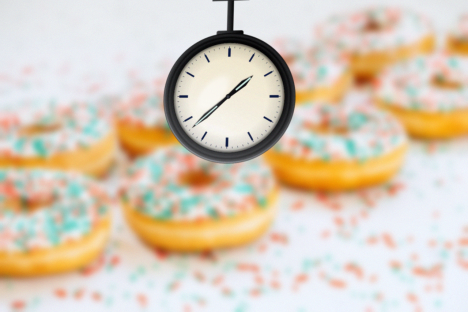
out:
1 h 38 min
